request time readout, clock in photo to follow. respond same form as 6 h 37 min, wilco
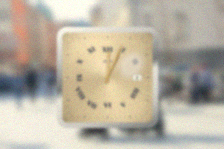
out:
12 h 04 min
